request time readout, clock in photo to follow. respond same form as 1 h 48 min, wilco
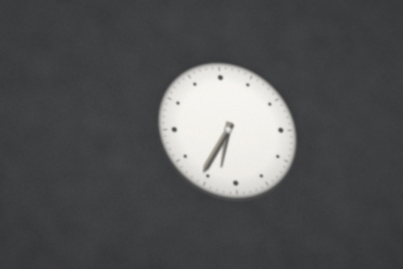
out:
6 h 36 min
